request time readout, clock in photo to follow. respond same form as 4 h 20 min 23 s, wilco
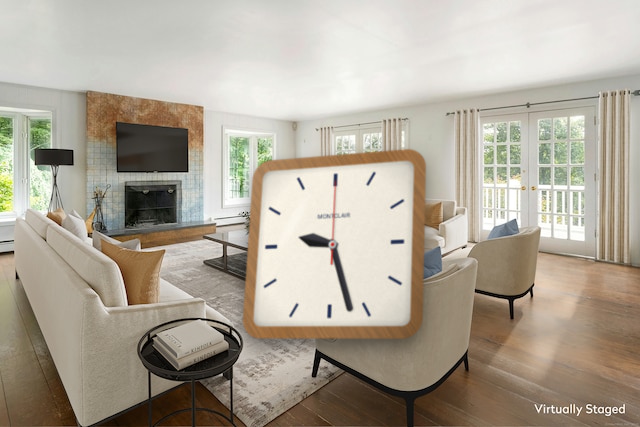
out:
9 h 27 min 00 s
